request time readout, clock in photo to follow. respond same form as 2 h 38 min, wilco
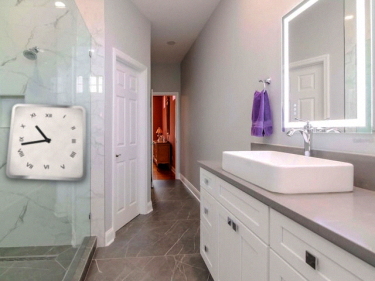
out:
10 h 43 min
